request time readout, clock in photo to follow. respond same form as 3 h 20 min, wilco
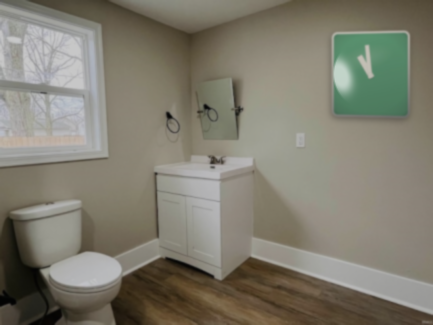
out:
10 h 59 min
